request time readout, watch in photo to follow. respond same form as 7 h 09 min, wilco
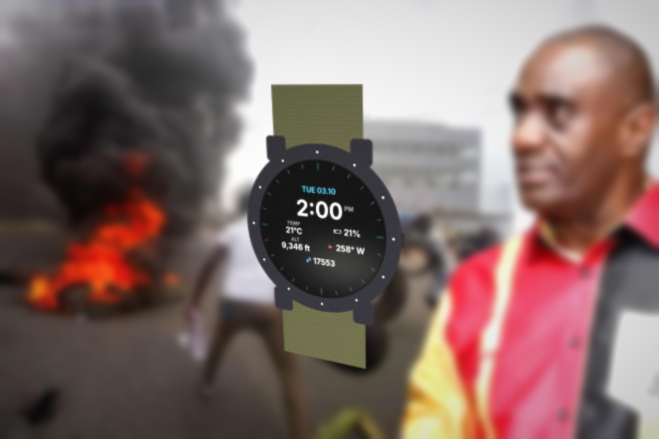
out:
2 h 00 min
